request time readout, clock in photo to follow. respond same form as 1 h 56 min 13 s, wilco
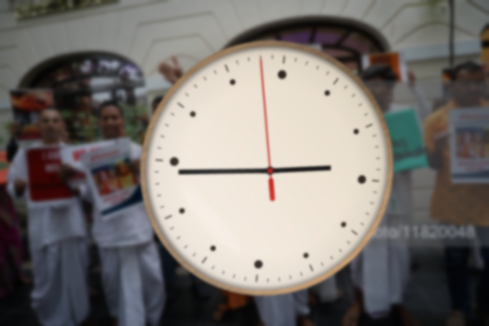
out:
2 h 43 min 58 s
